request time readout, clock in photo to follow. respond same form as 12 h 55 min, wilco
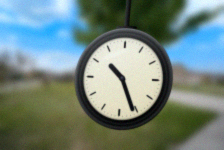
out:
10 h 26 min
